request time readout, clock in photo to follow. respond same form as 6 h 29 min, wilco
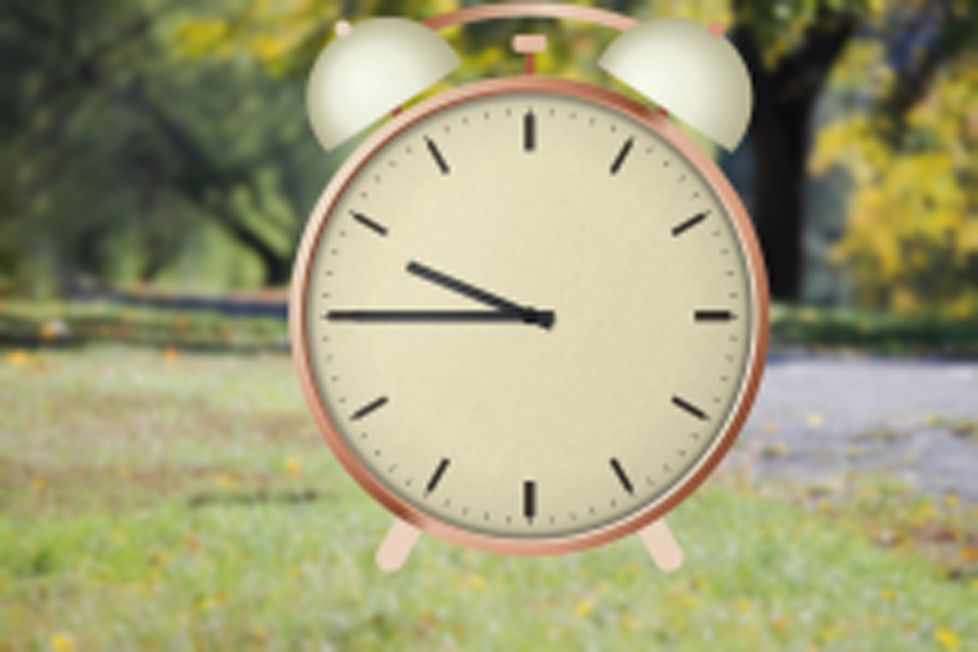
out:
9 h 45 min
